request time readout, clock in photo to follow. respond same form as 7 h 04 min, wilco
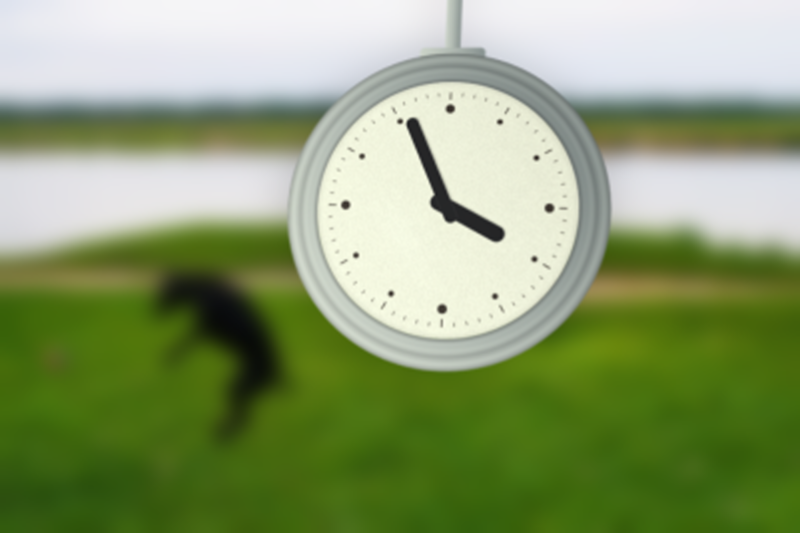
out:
3 h 56 min
